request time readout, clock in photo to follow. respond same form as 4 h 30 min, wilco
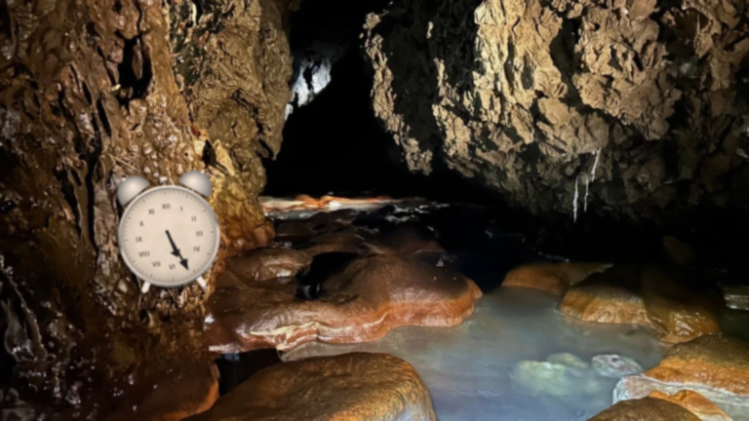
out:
5 h 26 min
